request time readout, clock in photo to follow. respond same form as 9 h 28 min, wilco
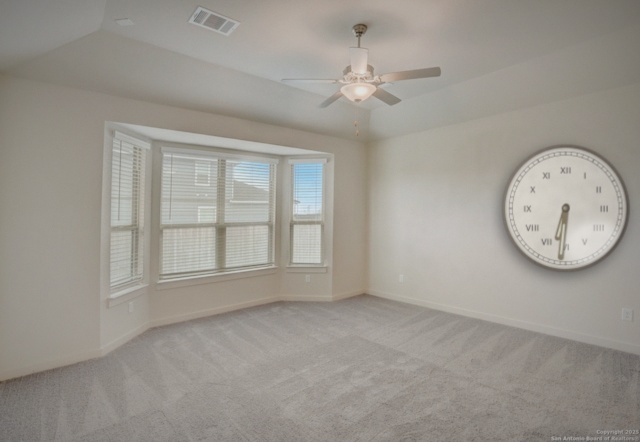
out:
6 h 31 min
